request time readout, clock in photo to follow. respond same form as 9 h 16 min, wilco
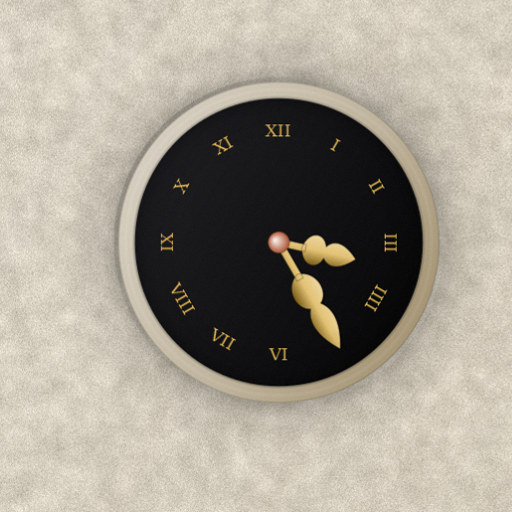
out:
3 h 25 min
